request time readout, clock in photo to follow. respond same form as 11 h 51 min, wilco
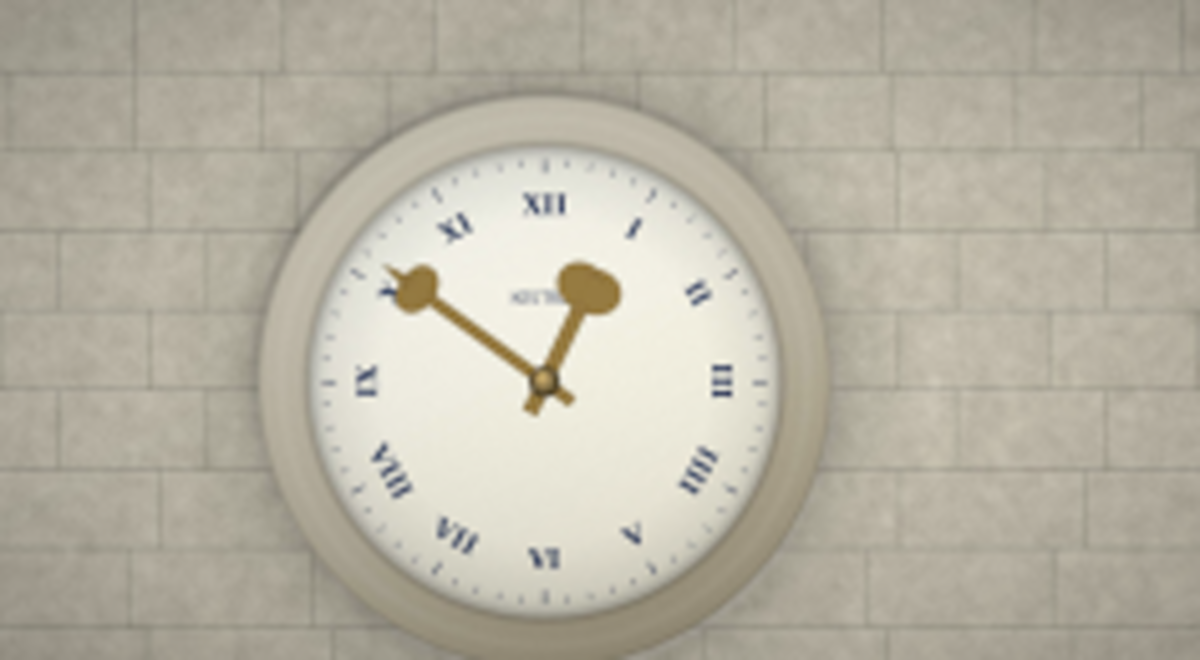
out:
12 h 51 min
